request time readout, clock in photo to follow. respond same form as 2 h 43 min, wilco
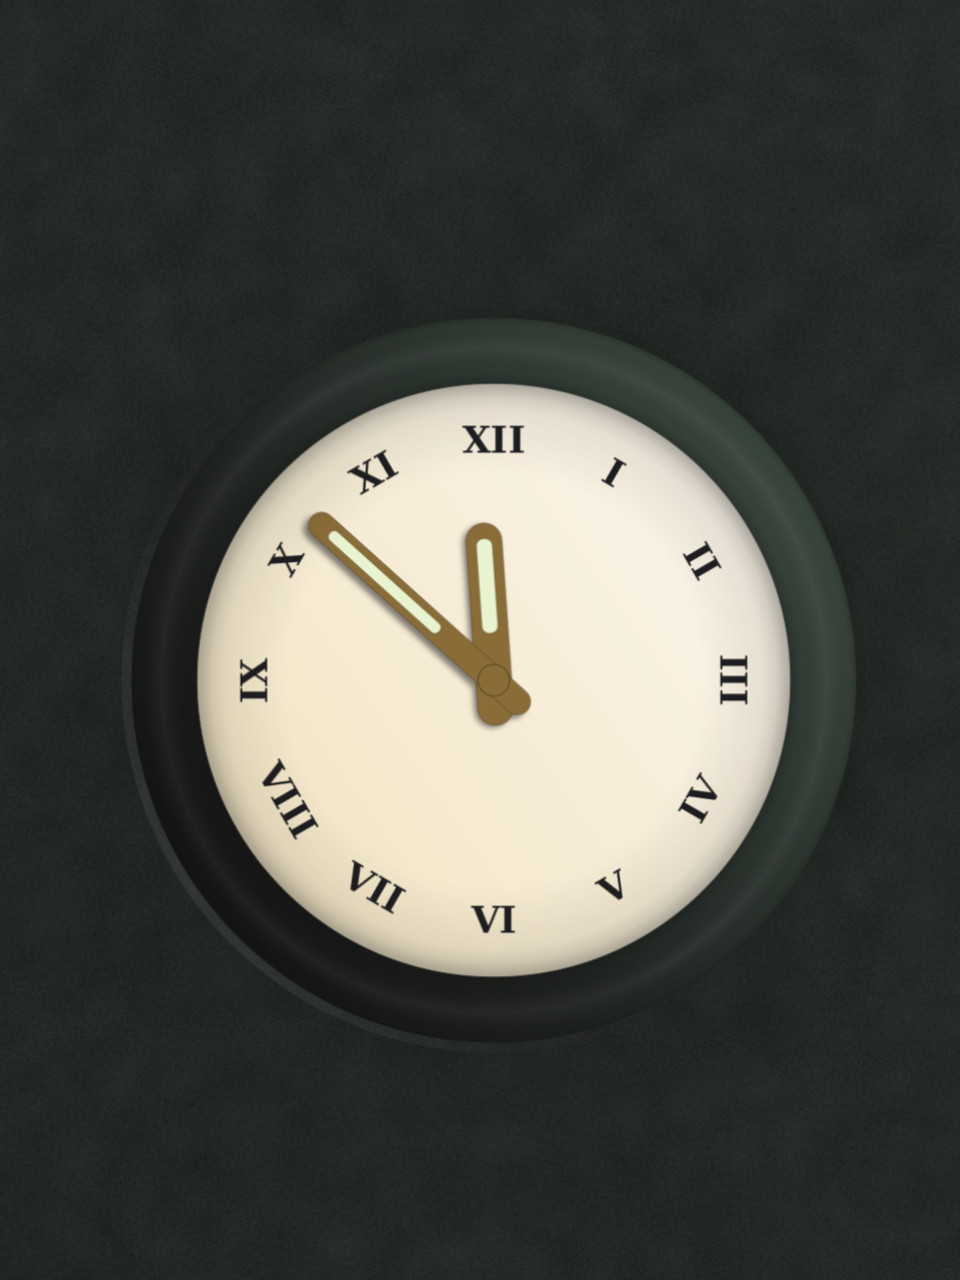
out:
11 h 52 min
